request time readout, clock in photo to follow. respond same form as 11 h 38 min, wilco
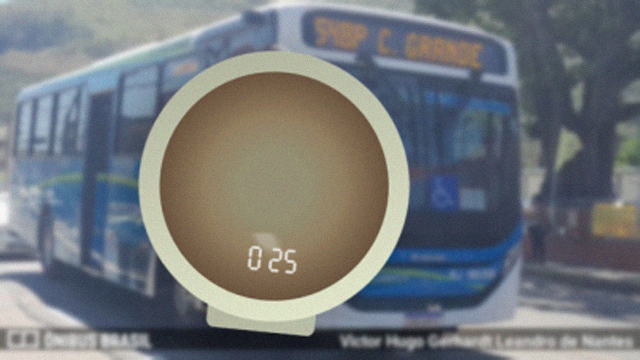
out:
0 h 25 min
